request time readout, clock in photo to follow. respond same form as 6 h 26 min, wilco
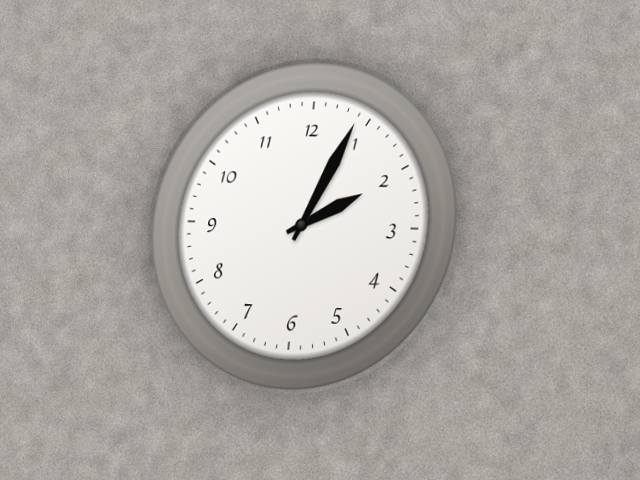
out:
2 h 04 min
